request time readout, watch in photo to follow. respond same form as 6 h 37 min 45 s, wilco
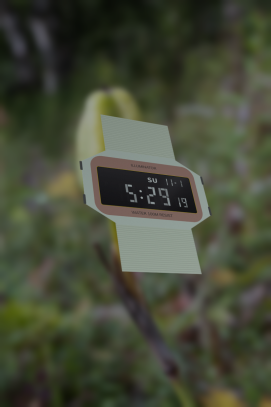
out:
5 h 29 min 19 s
